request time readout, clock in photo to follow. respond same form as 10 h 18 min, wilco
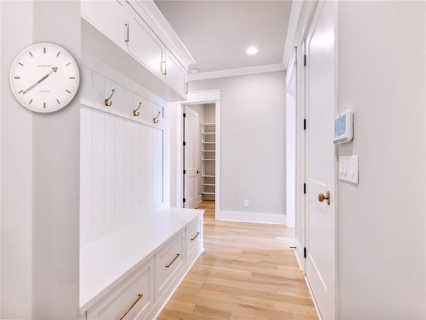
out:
1 h 39 min
